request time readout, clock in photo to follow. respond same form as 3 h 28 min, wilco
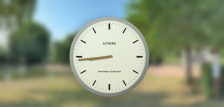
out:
8 h 44 min
